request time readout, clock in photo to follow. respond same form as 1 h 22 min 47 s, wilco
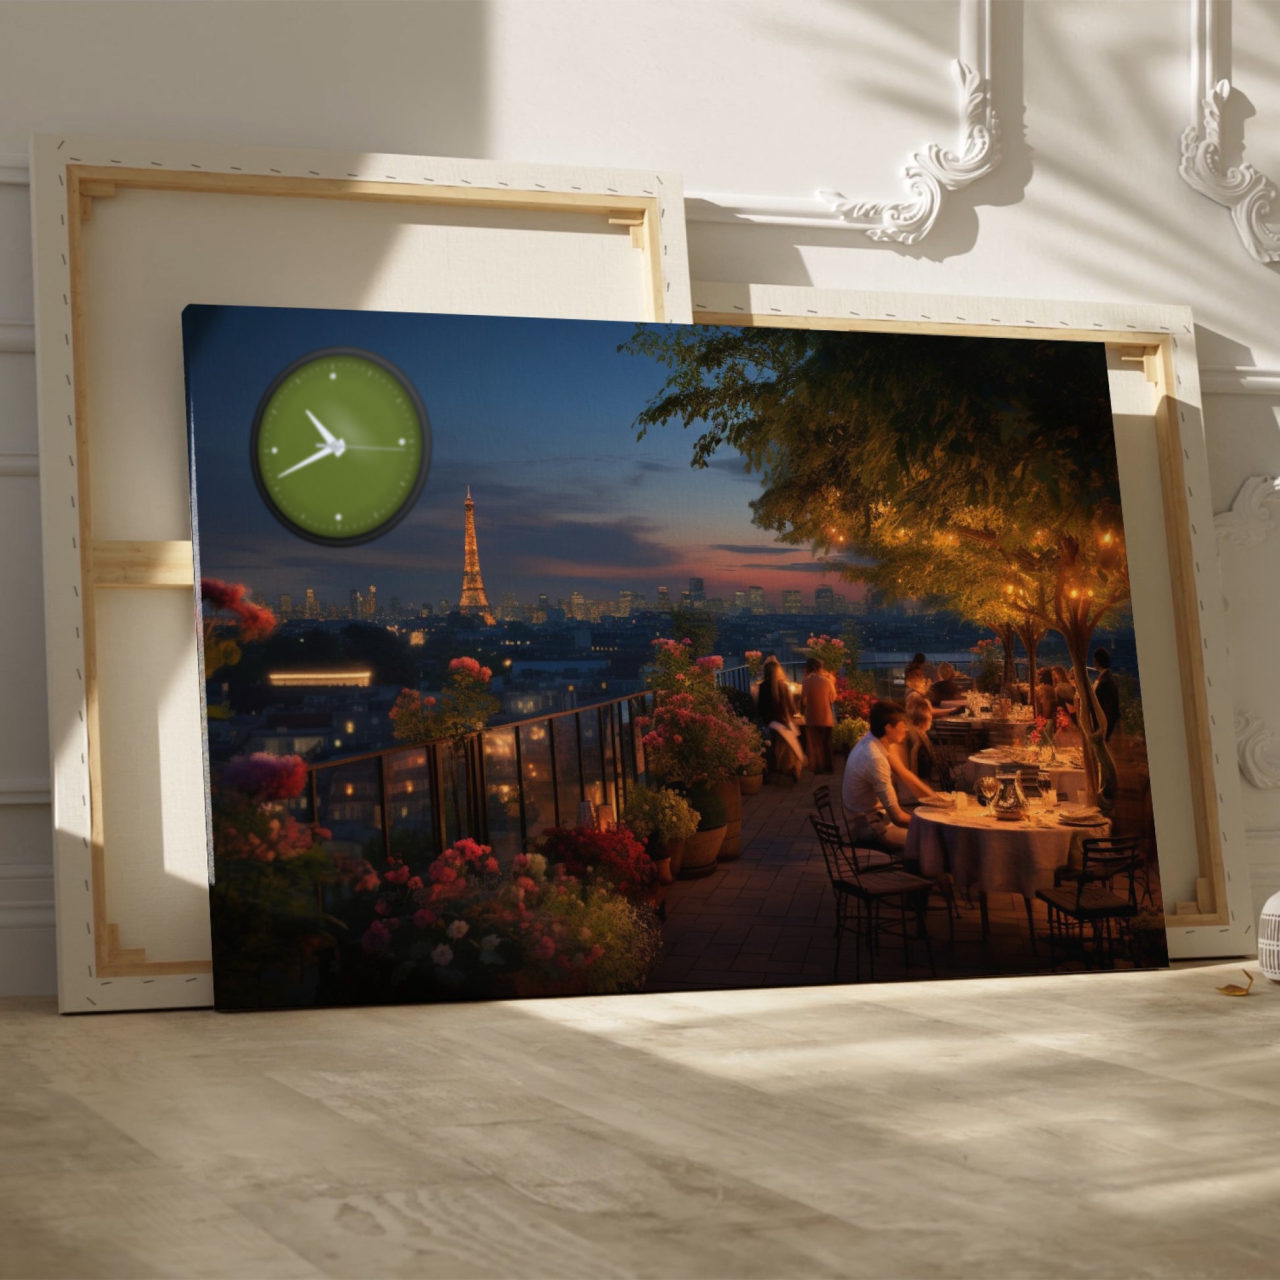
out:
10 h 41 min 16 s
